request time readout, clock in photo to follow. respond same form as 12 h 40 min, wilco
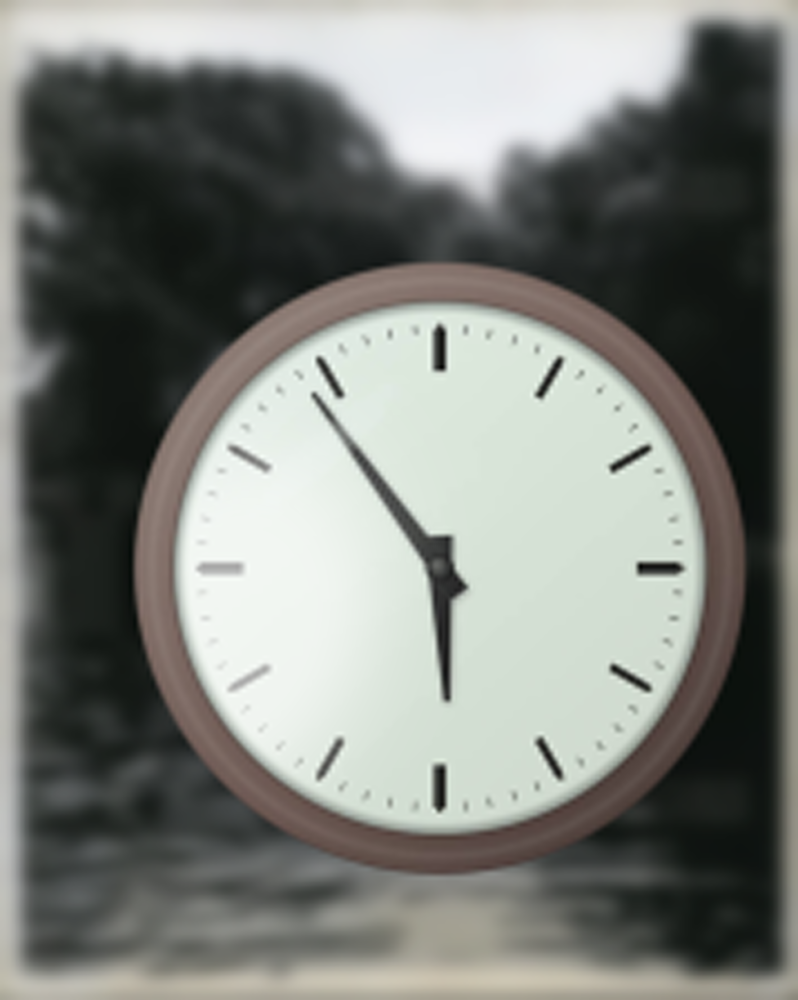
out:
5 h 54 min
